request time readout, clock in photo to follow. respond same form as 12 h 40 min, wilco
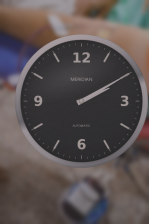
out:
2 h 10 min
